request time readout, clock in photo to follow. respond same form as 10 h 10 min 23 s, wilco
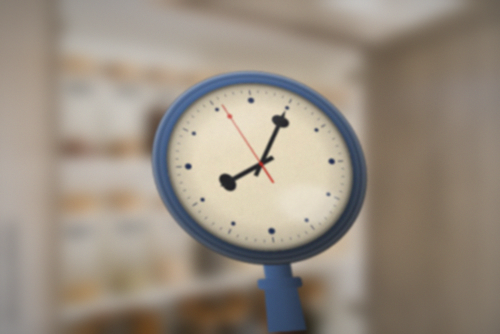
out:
8 h 04 min 56 s
